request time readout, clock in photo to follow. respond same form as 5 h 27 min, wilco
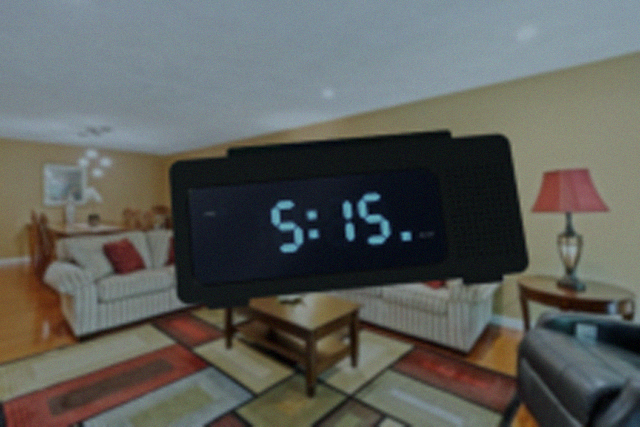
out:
5 h 15 min
